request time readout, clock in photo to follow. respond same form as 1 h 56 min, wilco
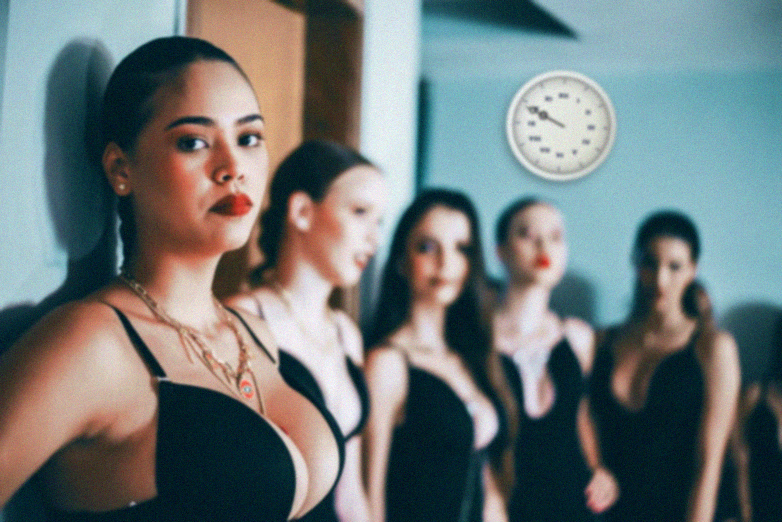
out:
9 h 49 min
